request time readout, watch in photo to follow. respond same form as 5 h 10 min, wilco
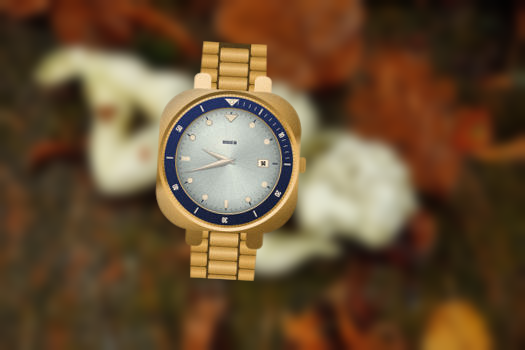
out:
9 h 42 min
